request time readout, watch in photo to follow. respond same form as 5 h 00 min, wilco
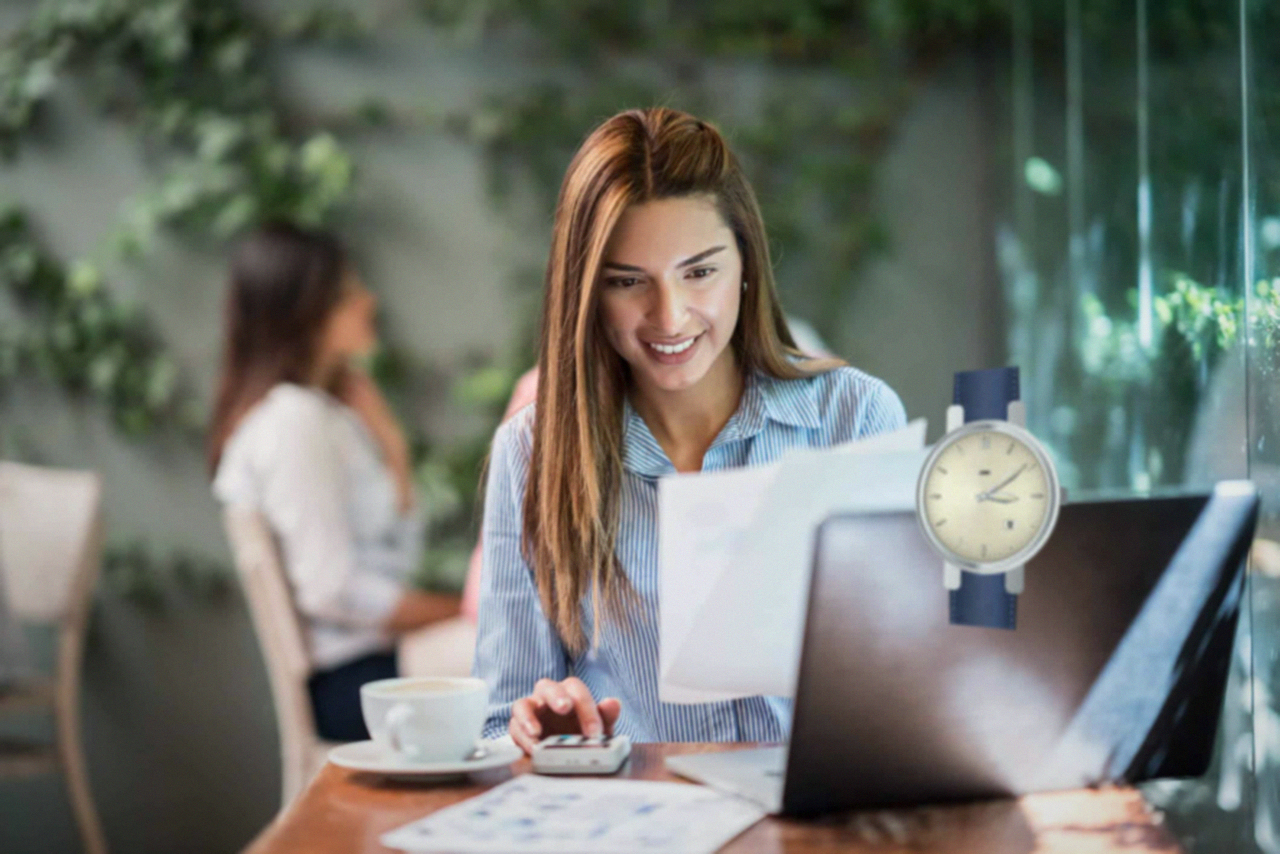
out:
3 h 09 min
